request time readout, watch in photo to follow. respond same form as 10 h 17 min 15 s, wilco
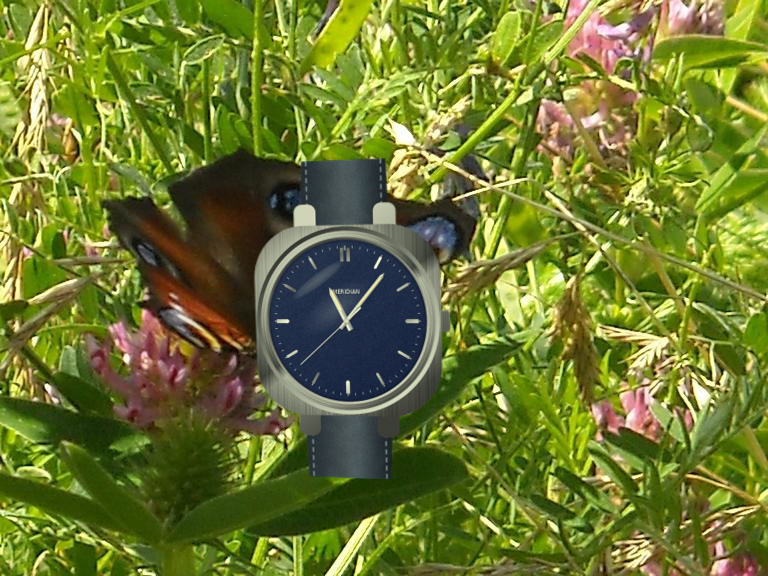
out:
11 h 06 min 38 s
